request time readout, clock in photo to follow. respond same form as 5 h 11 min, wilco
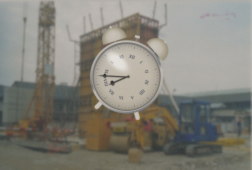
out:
7 h 43 min
